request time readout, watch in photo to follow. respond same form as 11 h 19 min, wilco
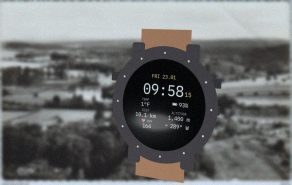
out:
9 h 58 min
